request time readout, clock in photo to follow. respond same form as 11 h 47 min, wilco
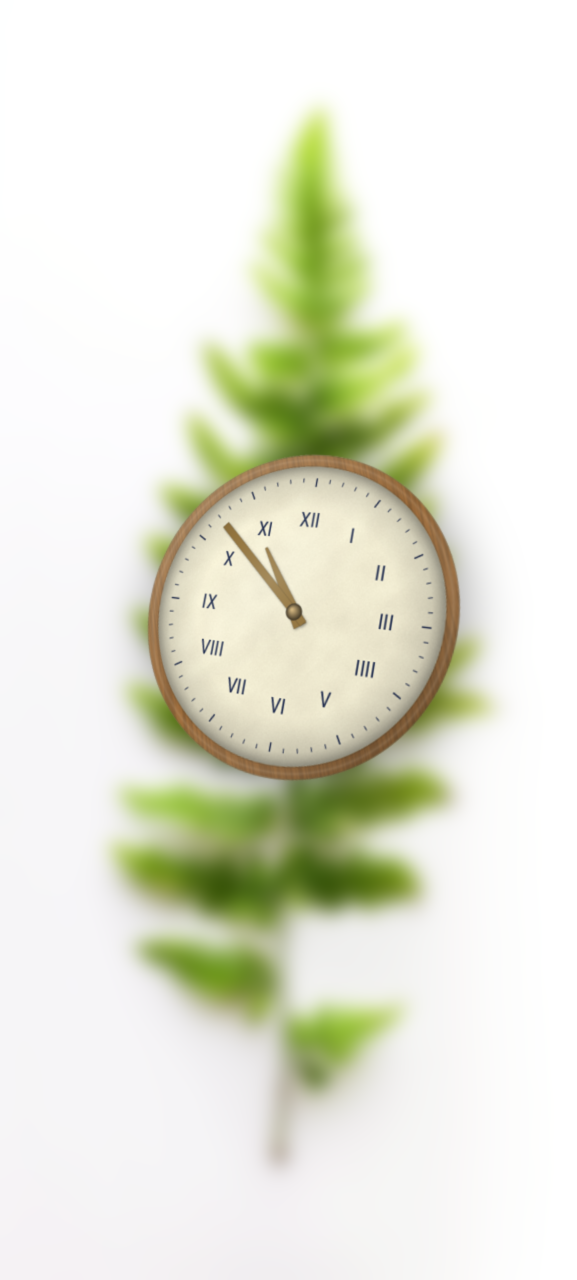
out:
10 h 52 min
